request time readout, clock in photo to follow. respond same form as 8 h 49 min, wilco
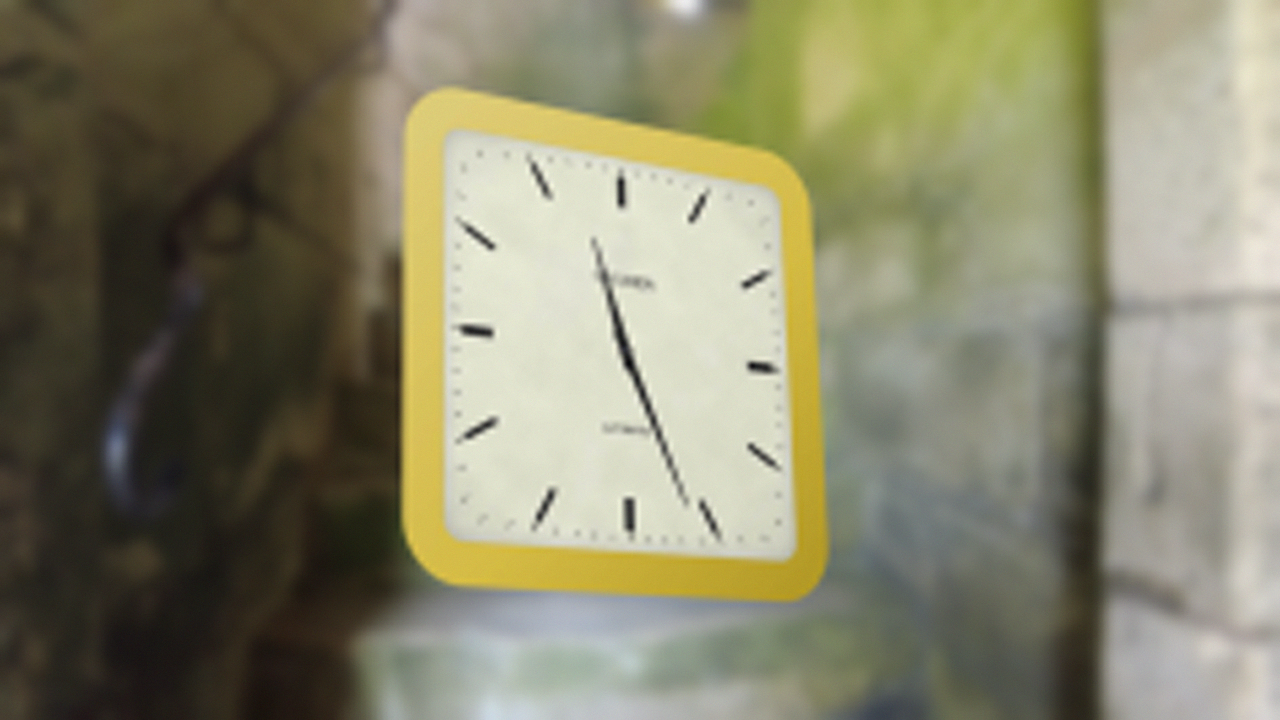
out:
11 h 26 min
